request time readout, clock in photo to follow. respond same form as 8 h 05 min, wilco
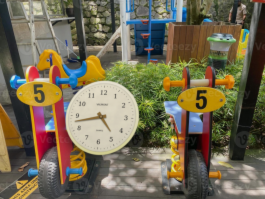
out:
4 h 43 min
